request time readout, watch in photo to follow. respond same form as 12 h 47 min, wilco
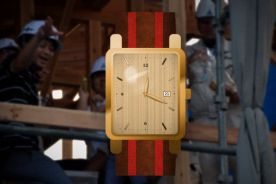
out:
12 h 19 min
